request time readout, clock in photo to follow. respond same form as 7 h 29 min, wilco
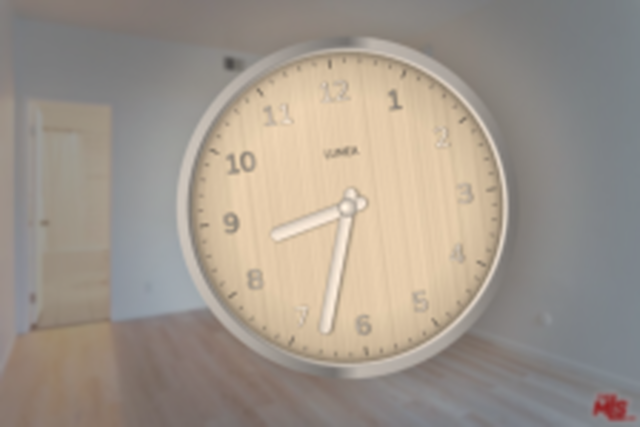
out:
8 h 33 min
